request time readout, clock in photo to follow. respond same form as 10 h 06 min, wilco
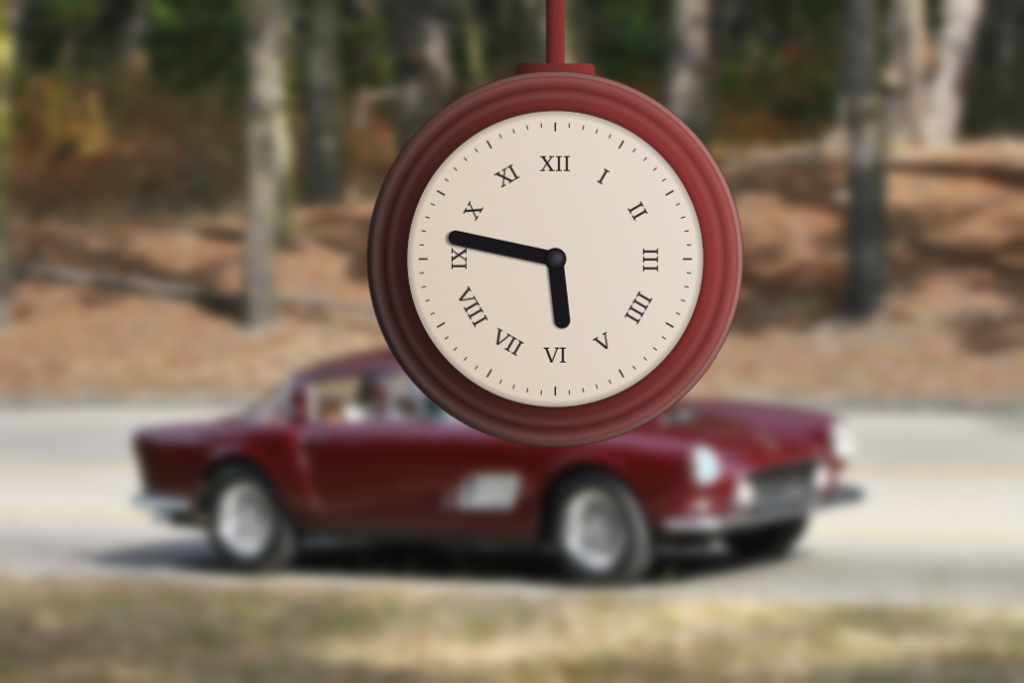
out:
5 h 47 min
